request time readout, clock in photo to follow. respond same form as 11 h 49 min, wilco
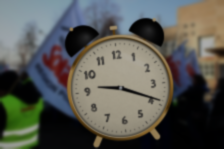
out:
9 h 19 min
